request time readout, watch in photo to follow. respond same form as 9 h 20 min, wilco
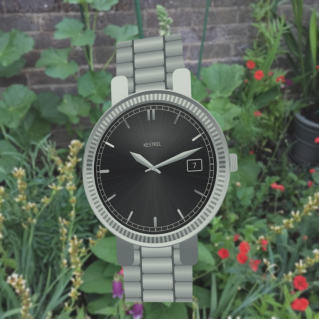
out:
10 h 12 min
